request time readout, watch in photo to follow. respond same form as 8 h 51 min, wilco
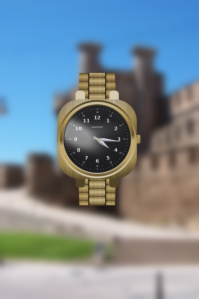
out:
4 h 16 min
